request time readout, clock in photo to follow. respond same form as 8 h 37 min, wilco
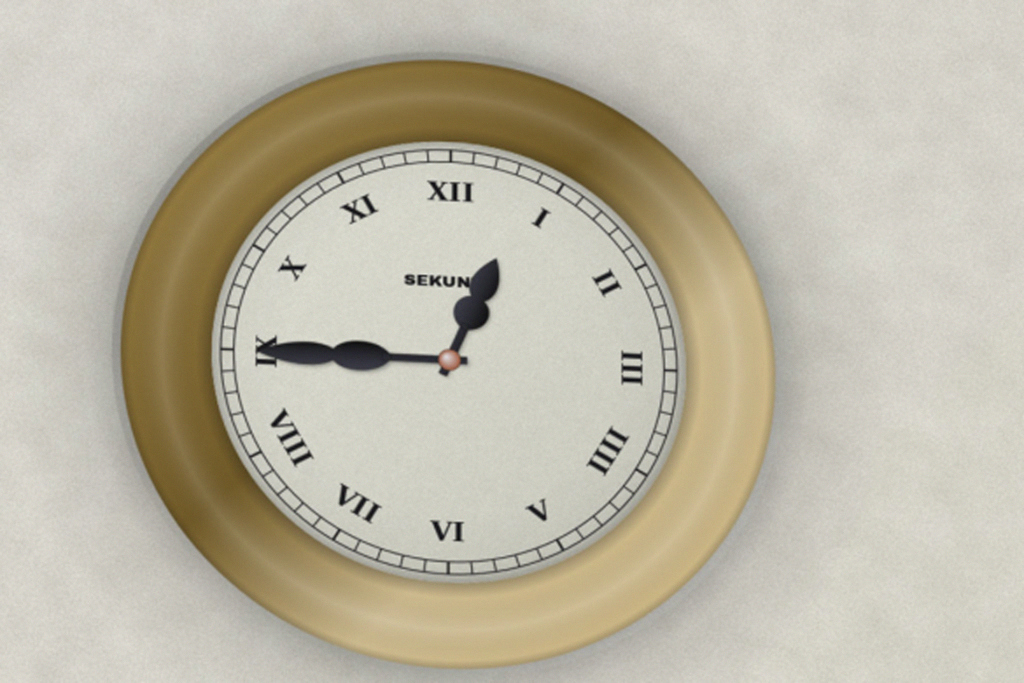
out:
12 h 45 min
